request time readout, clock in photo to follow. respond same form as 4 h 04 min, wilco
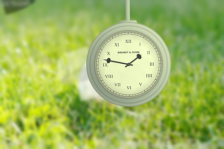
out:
1 h 47 min
